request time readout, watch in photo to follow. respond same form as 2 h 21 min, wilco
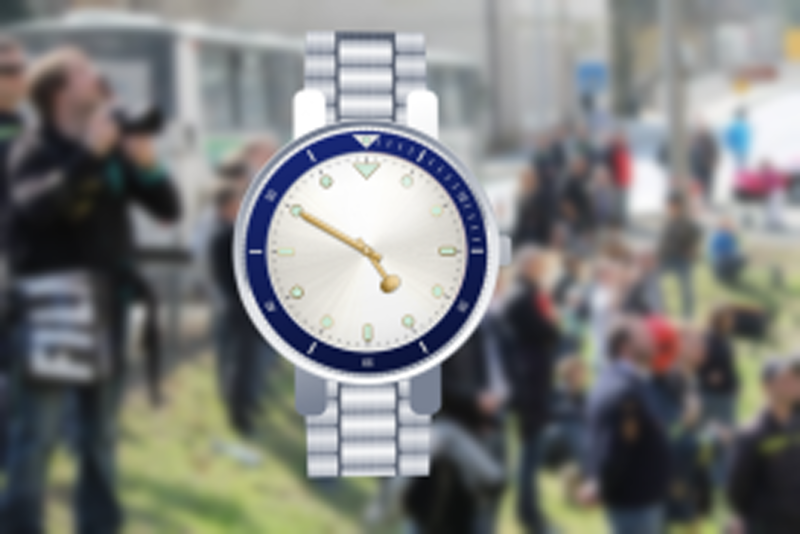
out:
4 h 50 min
